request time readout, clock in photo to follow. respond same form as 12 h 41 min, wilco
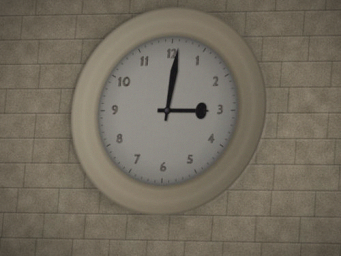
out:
3 h 01 min
